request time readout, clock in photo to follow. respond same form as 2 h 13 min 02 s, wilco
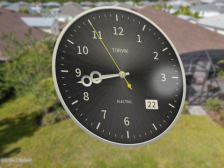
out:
8 h 42 min 55 s
